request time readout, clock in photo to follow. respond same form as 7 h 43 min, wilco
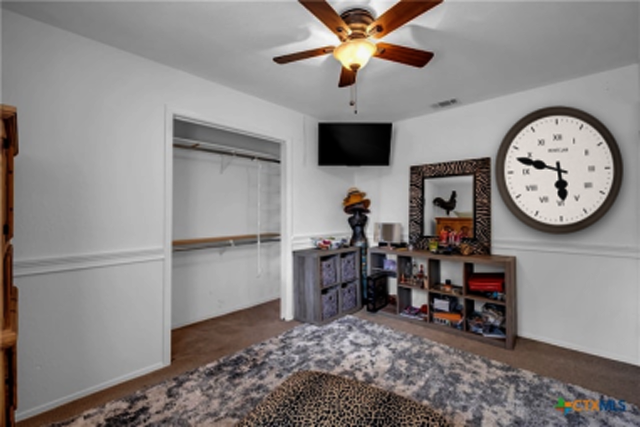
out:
5 h 48 min
